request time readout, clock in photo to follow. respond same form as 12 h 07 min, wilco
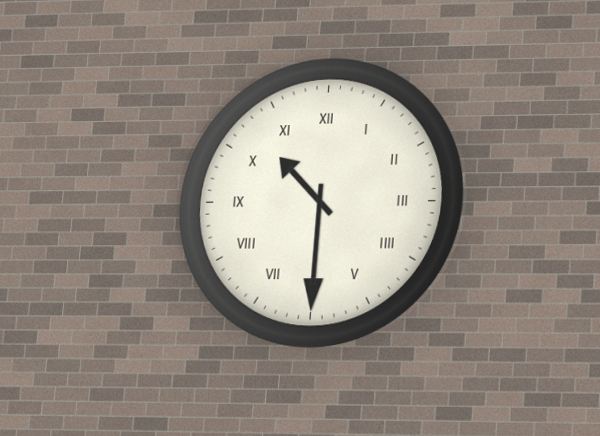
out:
10 h 30 min
